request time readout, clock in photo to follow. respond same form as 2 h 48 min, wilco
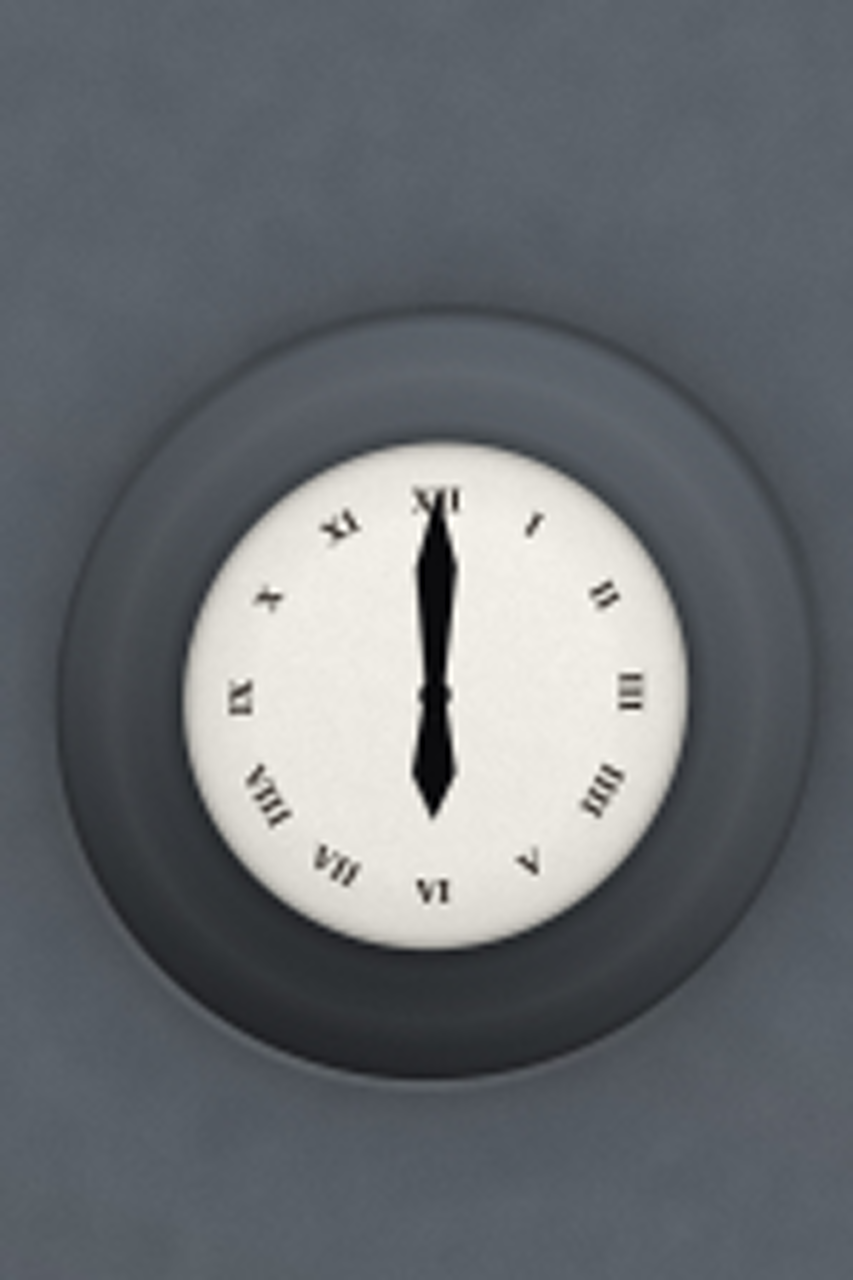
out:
6 h 00 min
